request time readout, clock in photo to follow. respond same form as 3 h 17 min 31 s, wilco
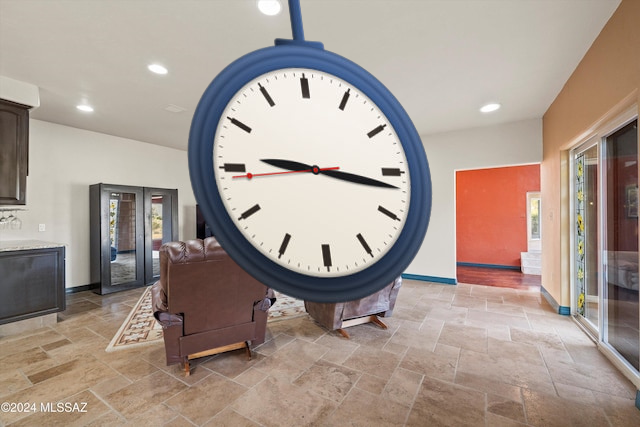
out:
9 h 16 min 44 s
